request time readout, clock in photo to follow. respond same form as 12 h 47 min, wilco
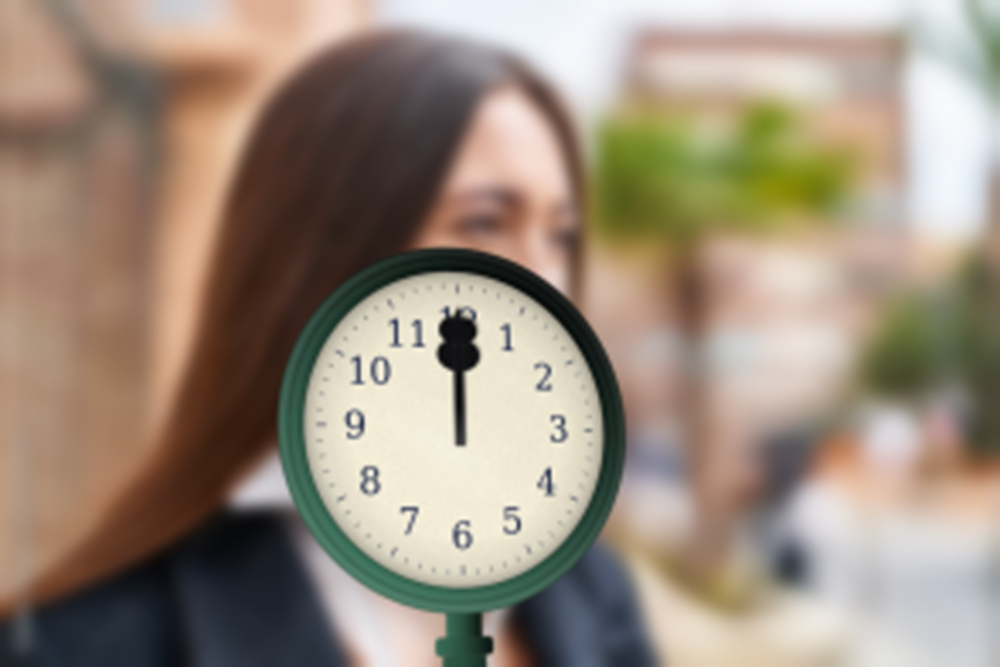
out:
12 h 00 min
